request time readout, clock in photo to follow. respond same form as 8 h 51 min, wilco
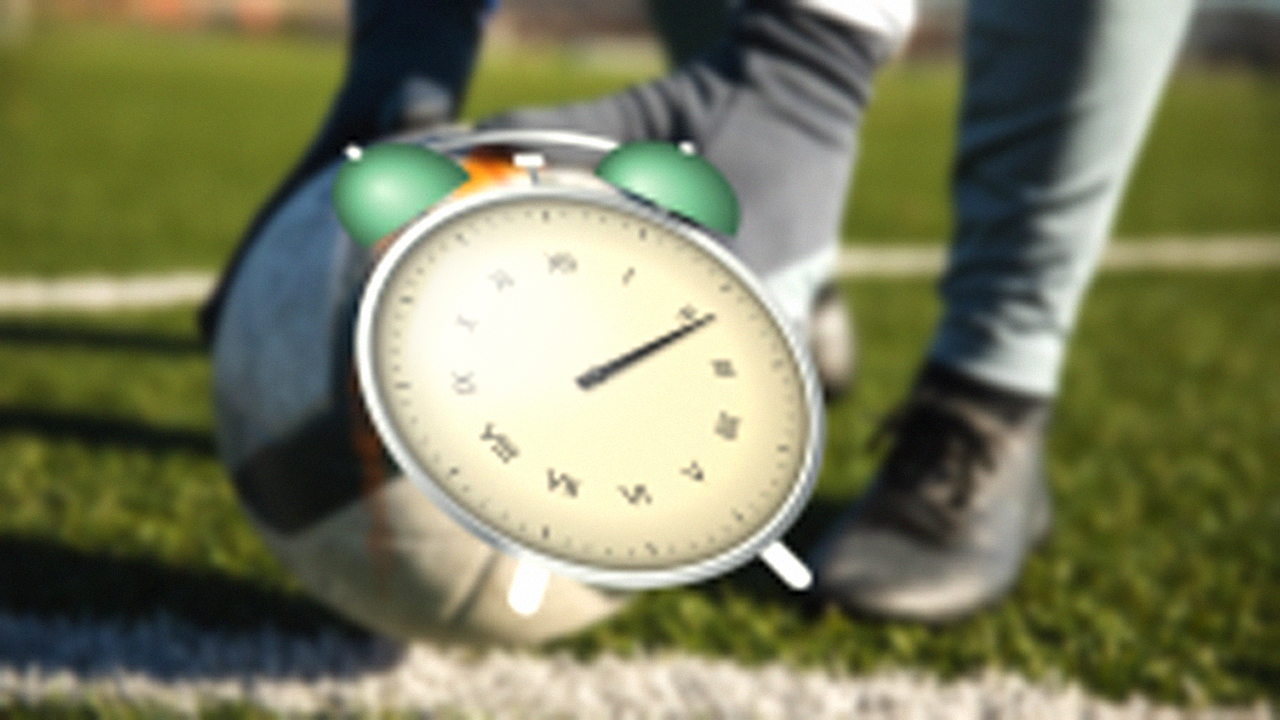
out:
2 h 11 min
